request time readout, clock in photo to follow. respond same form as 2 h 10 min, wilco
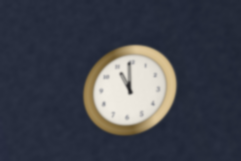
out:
10 h 59 min
